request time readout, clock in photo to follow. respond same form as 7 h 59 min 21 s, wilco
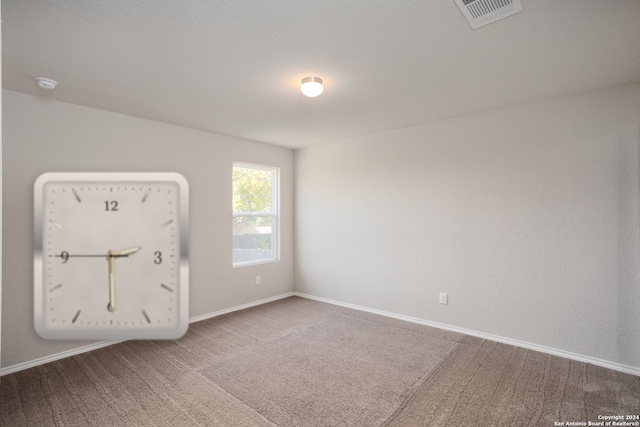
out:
2 h 29 min 45 s
